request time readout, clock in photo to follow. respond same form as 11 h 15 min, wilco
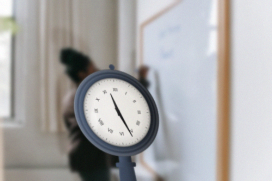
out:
11 h 26 min
